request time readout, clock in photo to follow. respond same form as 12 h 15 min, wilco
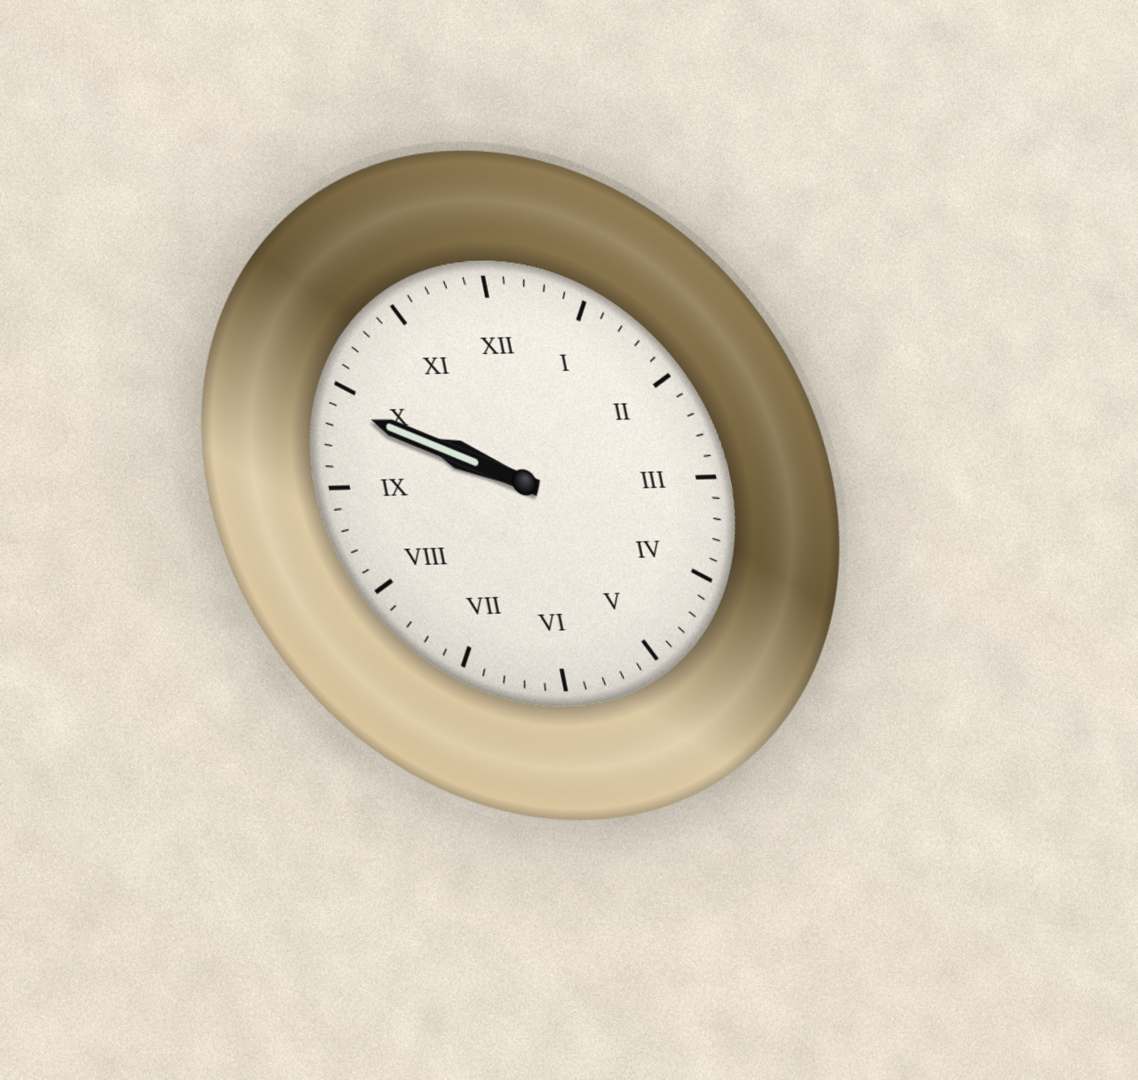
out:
9 h 49 min
